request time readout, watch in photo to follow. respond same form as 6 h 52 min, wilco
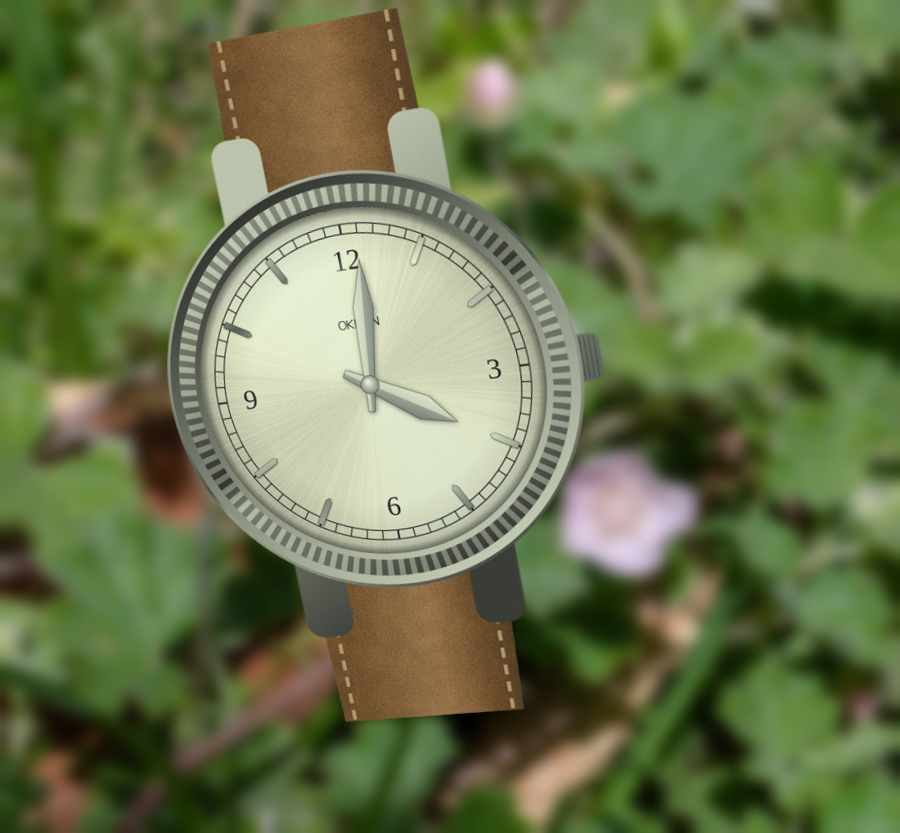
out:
4 h 01 min
